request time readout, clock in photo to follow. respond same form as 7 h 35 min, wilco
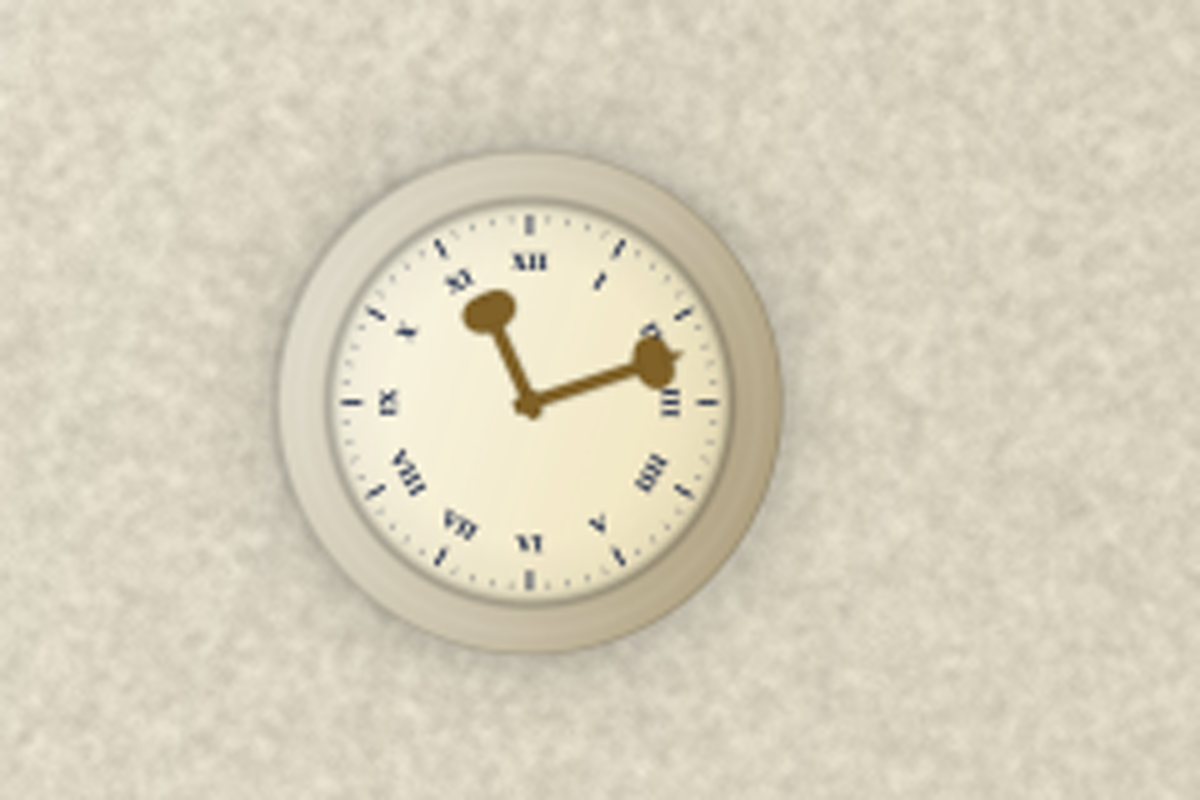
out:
11 h 12 min
